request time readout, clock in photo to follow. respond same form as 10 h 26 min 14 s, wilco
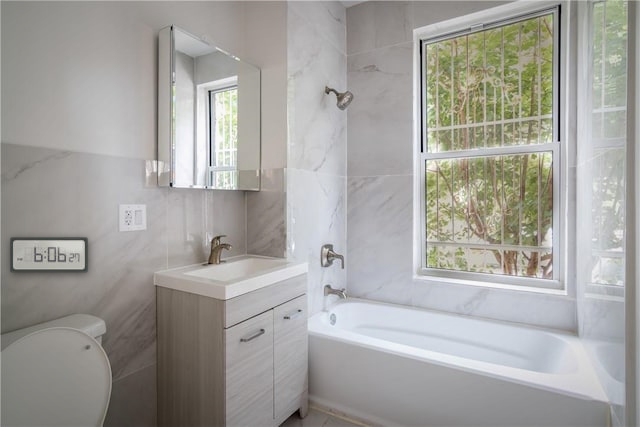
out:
6 h 06 min 27 s
